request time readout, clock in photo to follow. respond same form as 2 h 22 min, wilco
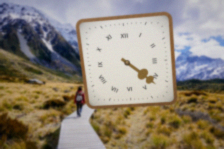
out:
4 h 22 min
